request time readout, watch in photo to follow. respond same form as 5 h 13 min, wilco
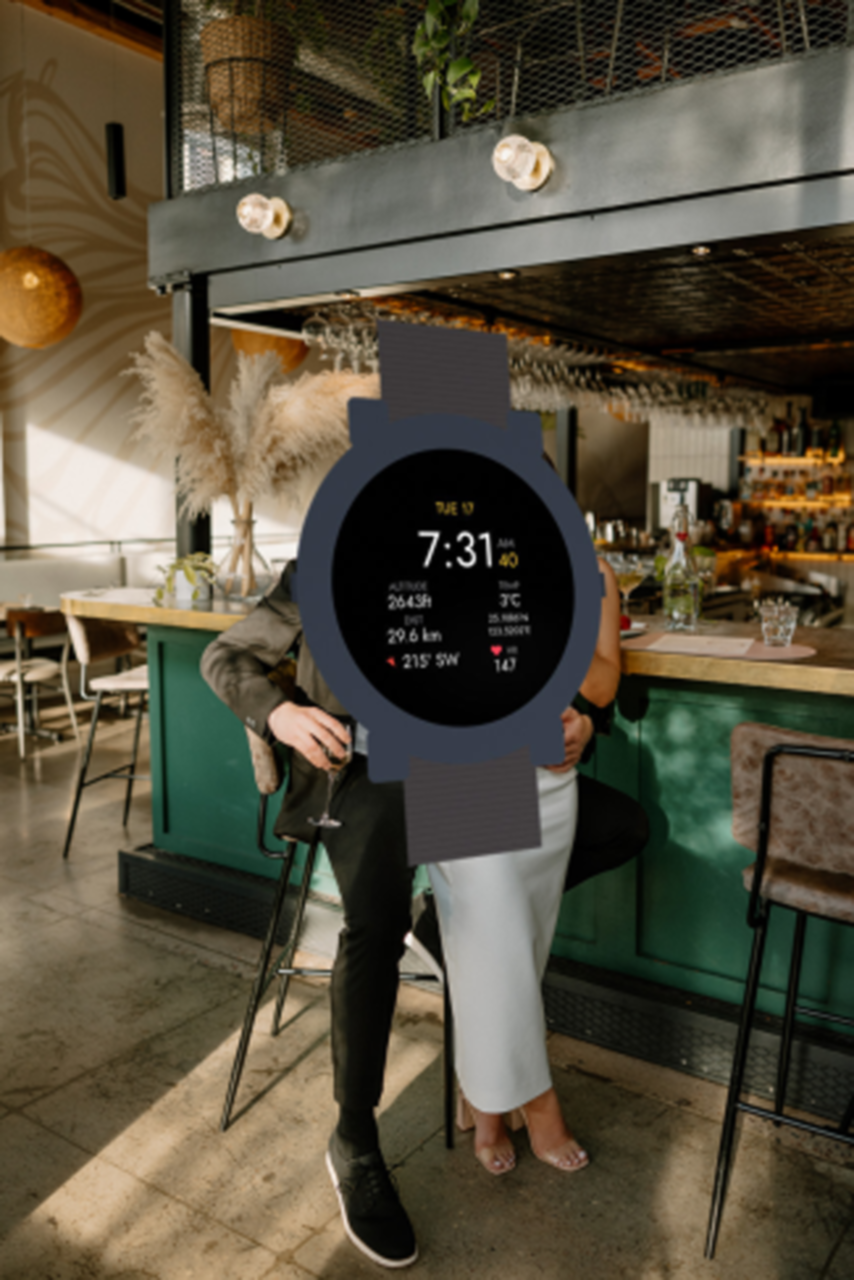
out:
7 h 31 min
